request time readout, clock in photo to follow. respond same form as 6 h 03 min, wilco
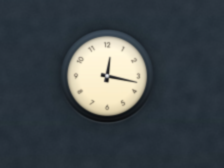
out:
12 h 17 min
